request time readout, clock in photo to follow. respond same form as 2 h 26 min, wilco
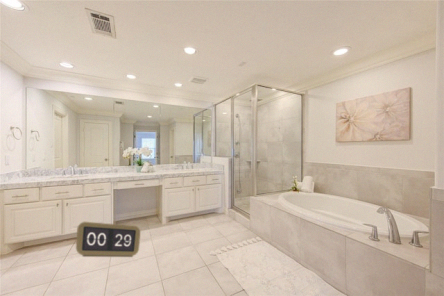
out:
0 h 29 min
